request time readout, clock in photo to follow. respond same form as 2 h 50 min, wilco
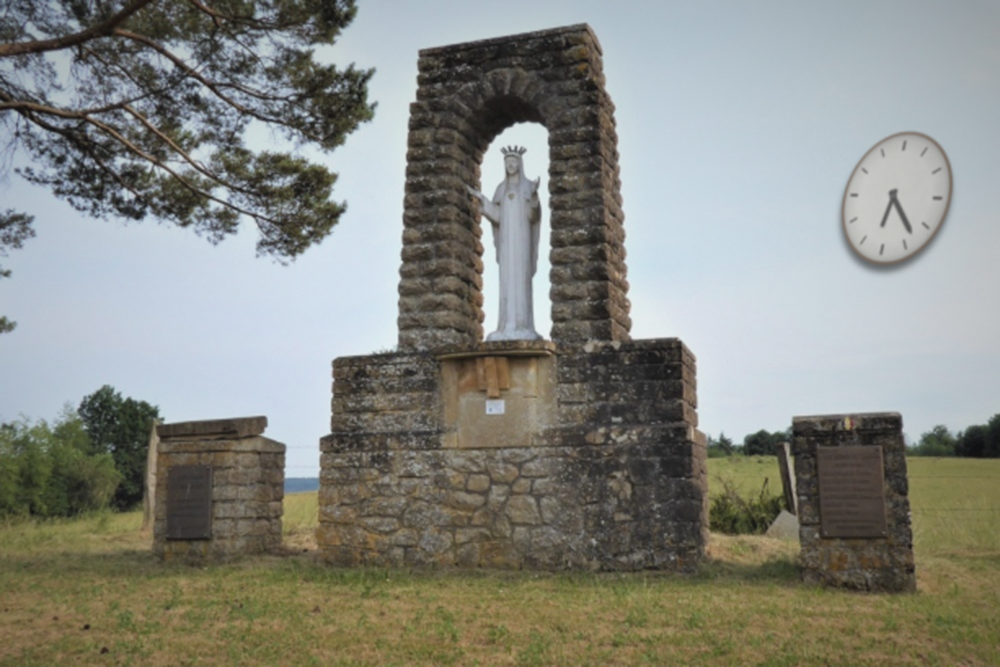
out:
6 h 23 min
